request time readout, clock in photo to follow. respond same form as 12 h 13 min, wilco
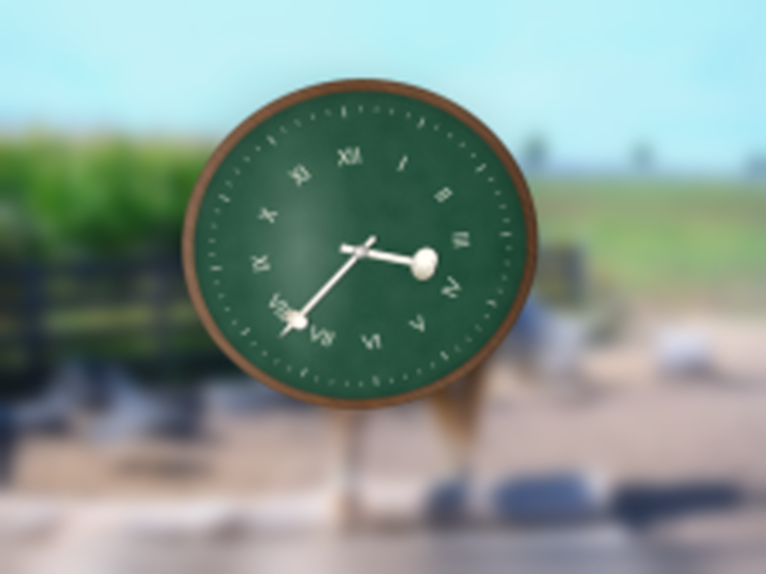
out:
3 h 38 min
